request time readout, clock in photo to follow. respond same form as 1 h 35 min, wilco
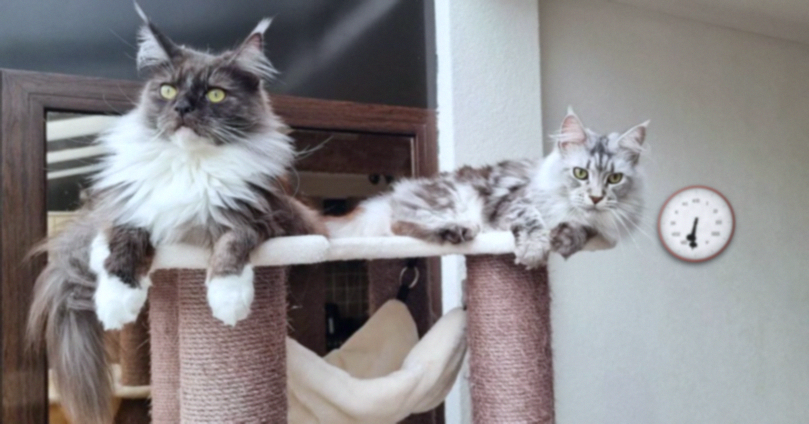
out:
6 h 31 min
